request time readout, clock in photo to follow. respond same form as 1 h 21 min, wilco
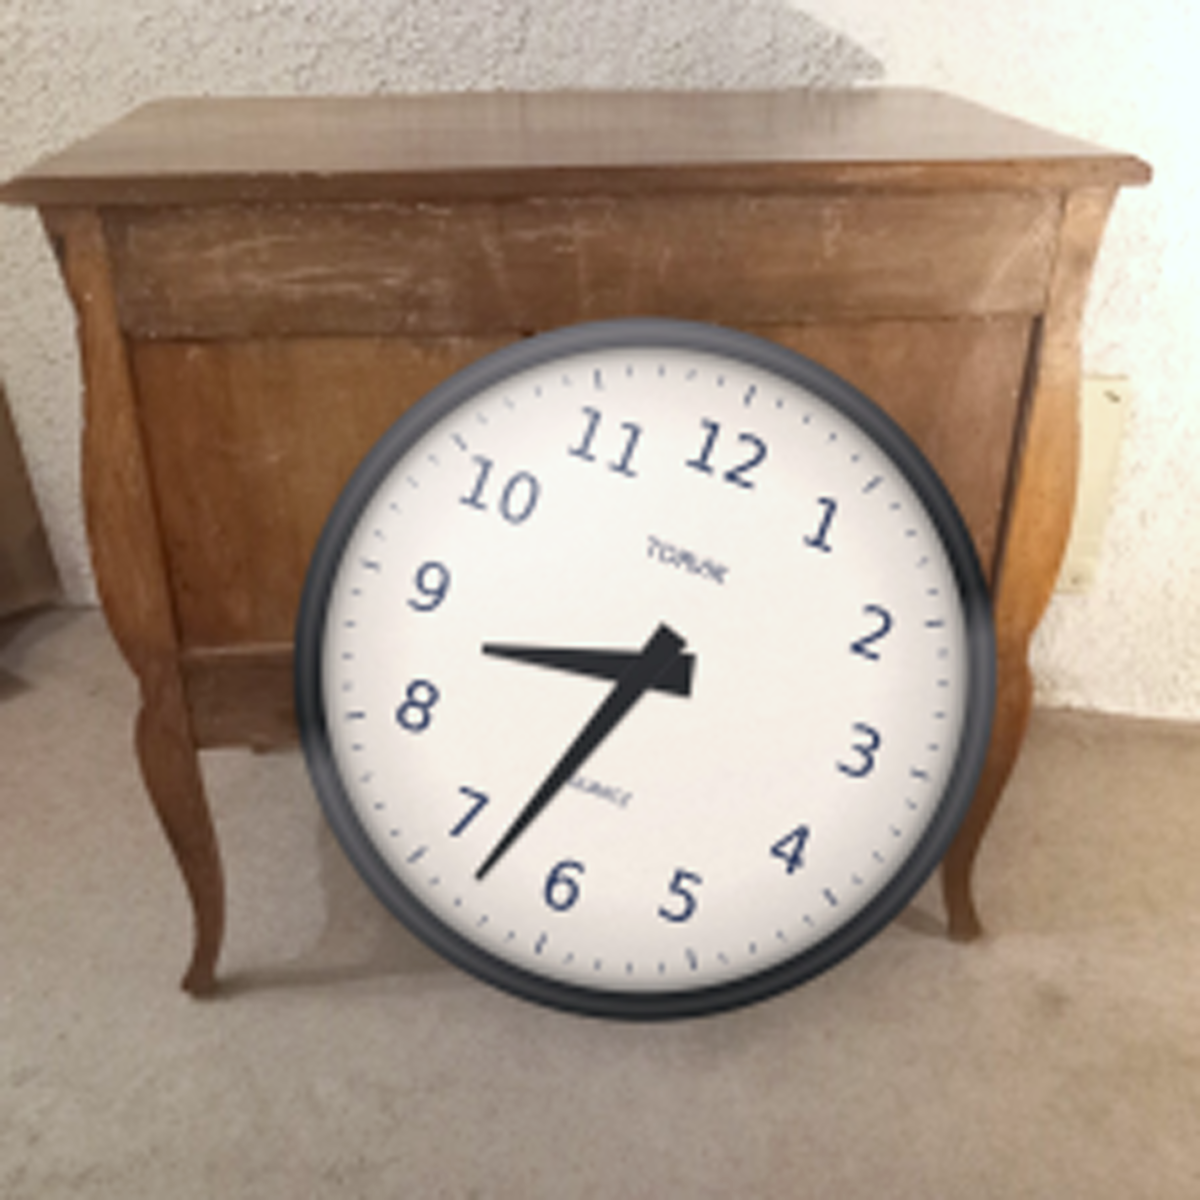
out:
8 h 33 min
